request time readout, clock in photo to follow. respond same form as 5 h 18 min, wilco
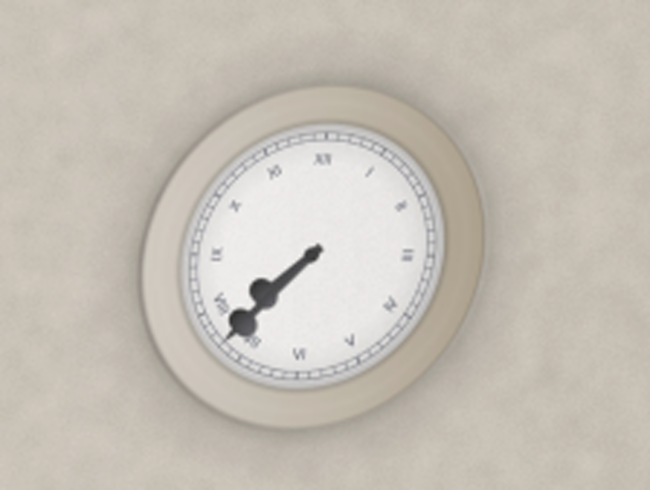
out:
7 h 37 min
